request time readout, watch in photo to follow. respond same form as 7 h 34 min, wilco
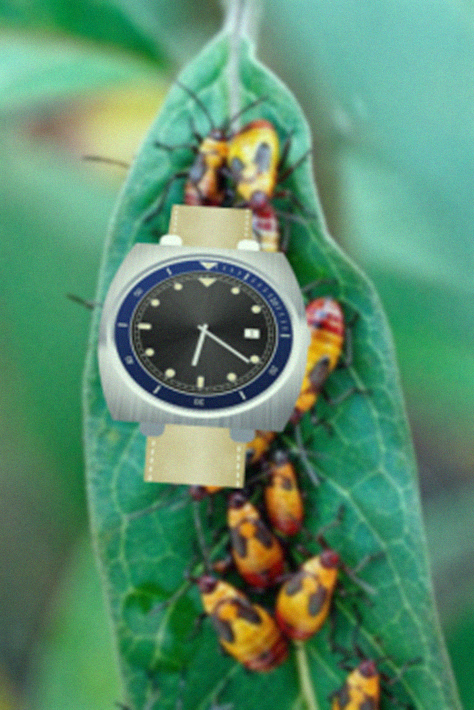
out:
6 h 21 min
